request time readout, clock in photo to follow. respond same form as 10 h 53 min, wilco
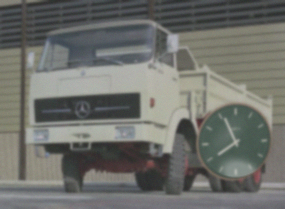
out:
7 h 56 min
